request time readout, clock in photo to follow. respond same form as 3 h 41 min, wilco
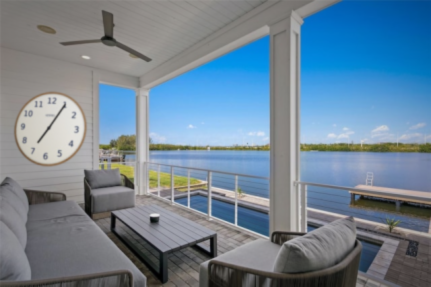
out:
7 h 05 min
